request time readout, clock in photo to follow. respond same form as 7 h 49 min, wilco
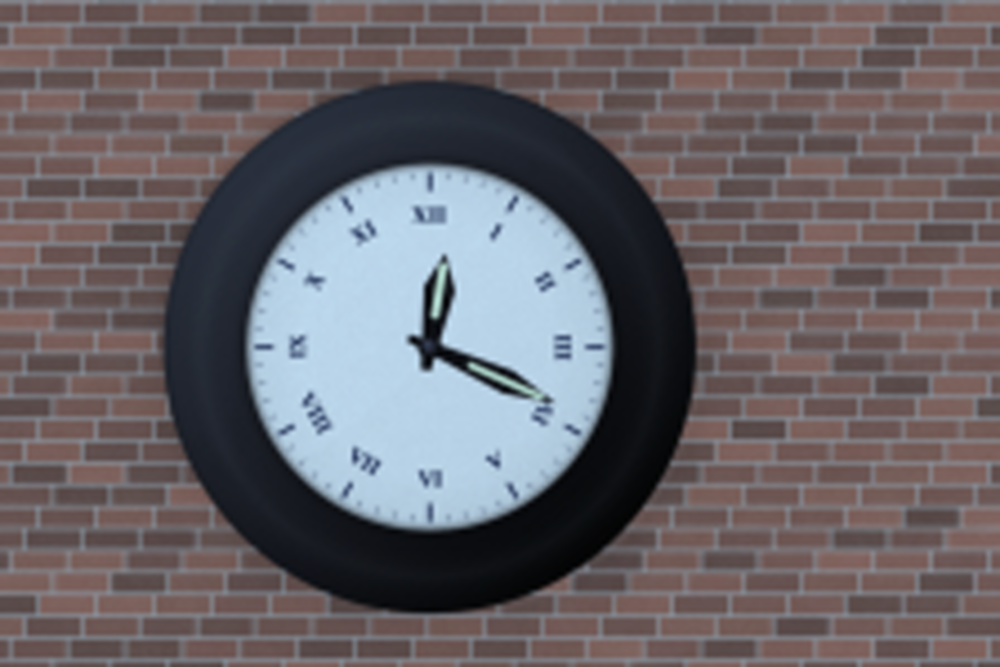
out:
12 h 19 min
